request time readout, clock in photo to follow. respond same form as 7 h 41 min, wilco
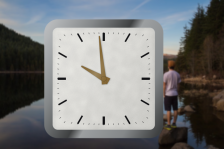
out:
9 h 59 min
